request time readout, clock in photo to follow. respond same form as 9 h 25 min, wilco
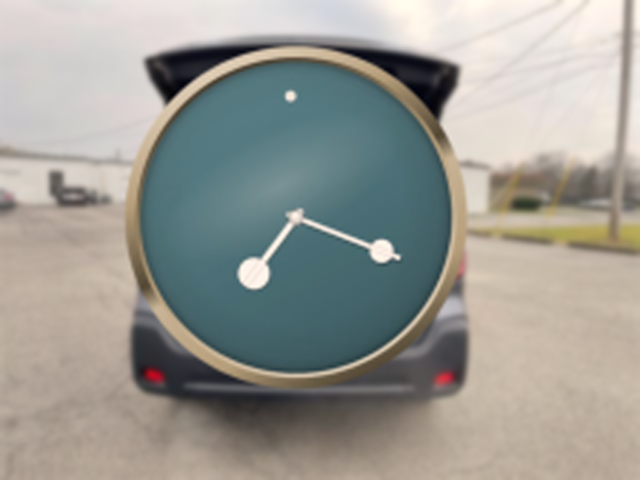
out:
7 h 19 min
